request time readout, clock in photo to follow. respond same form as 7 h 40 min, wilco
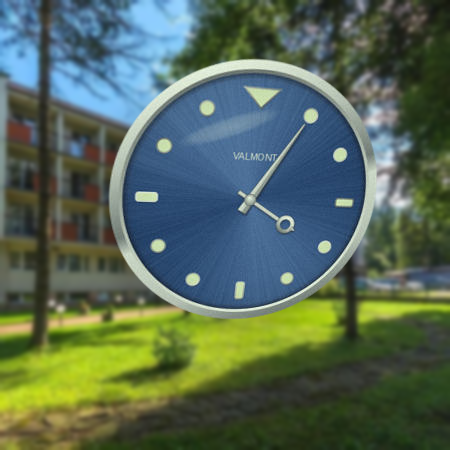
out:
4 h 05 min
